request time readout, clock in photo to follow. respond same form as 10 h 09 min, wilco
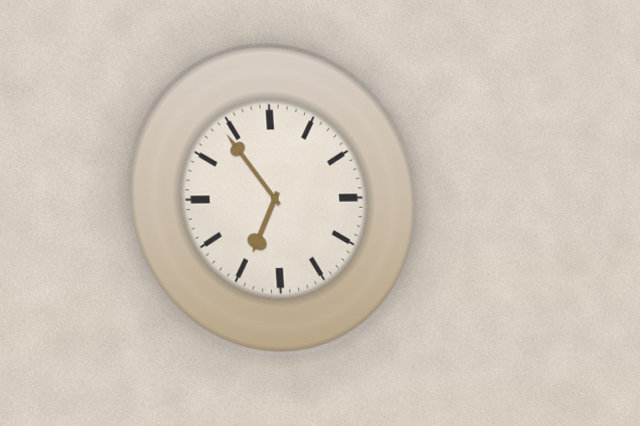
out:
6 h 54 min
